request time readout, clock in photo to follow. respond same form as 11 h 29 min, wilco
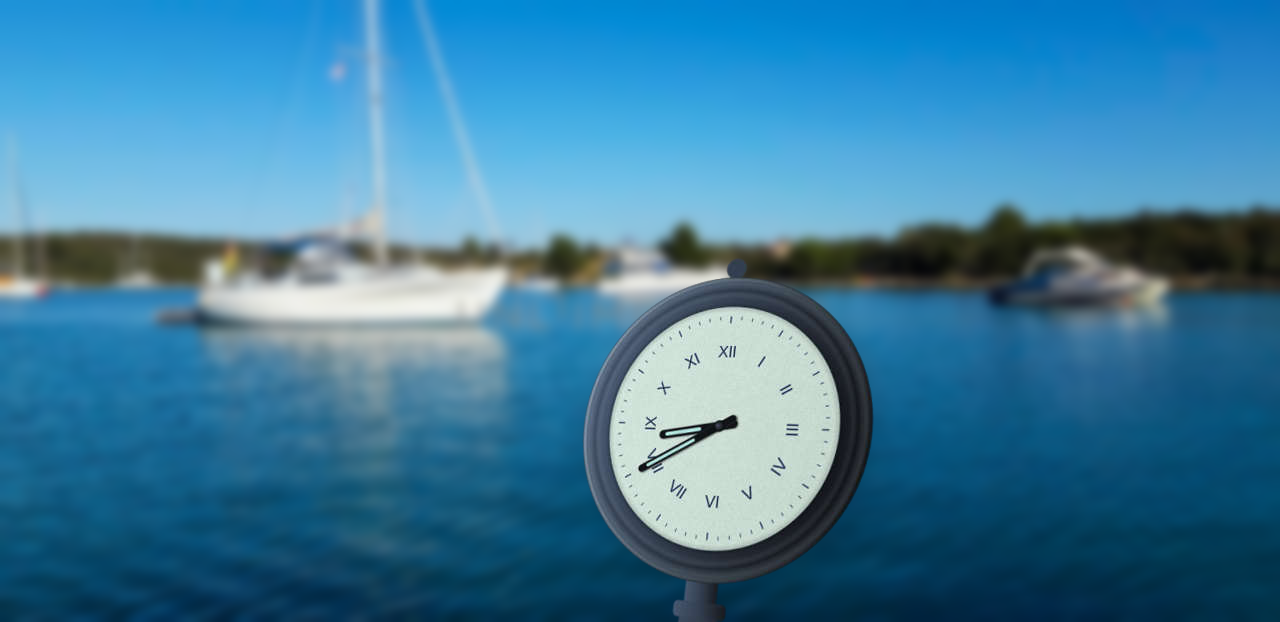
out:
8 h 40 min
